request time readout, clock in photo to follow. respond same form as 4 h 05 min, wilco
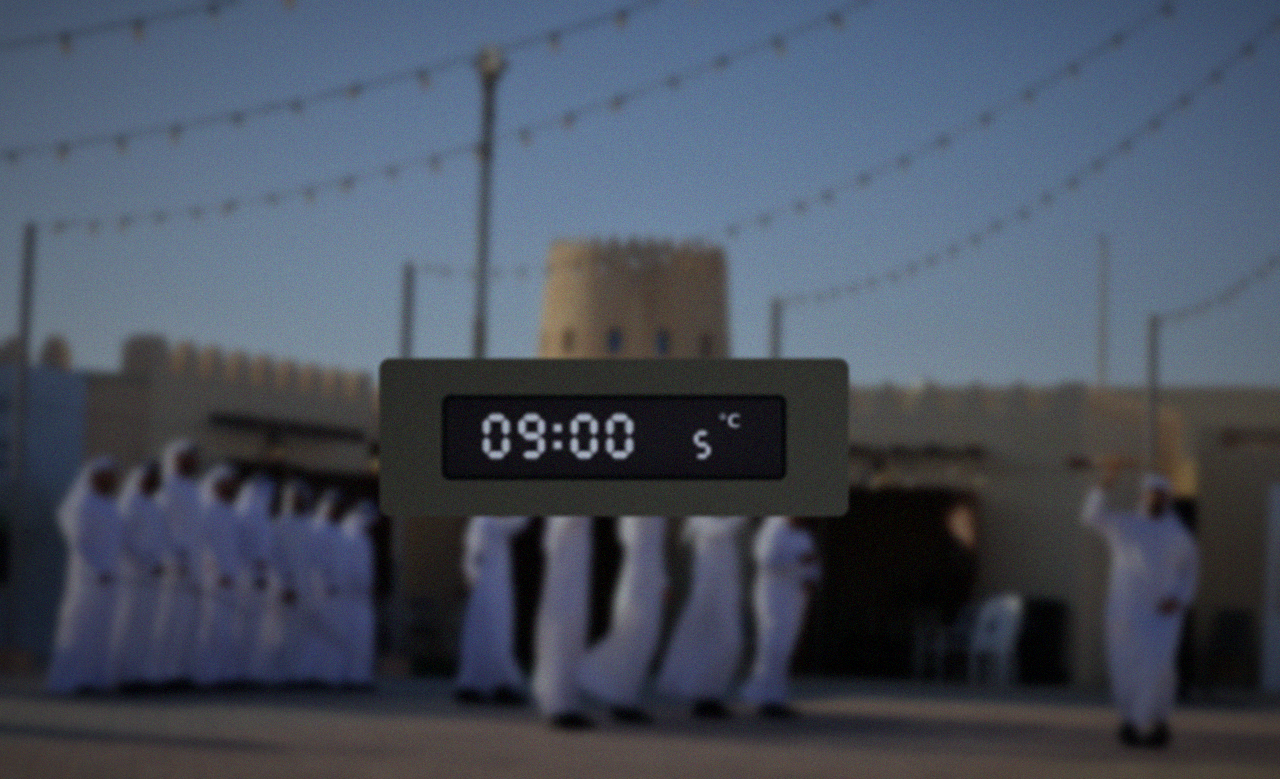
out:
9 h 00 min
